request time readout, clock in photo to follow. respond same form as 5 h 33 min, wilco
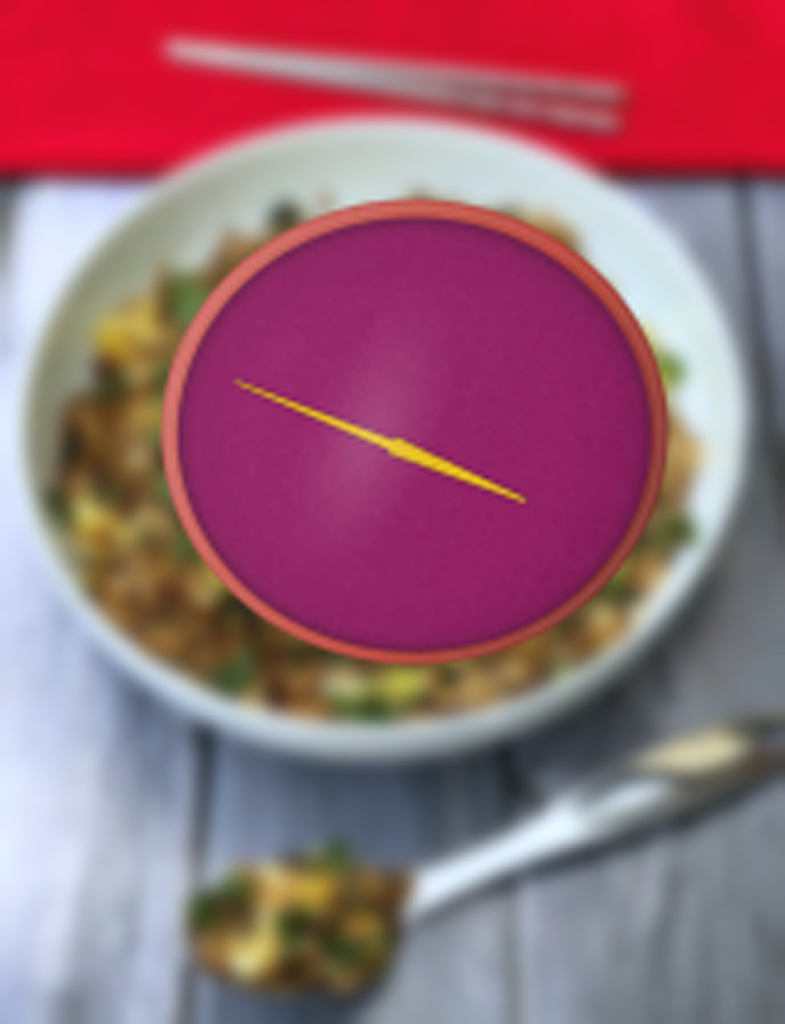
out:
3 h 49 min
